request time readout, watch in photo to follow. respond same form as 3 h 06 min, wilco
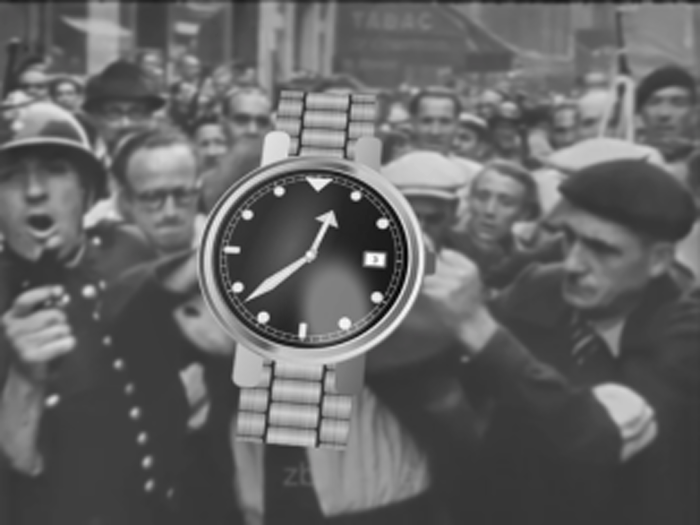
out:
12 h 38 min
